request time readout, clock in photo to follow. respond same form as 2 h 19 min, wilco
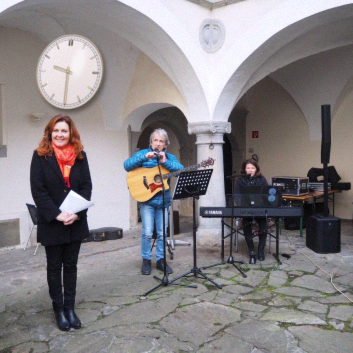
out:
9 h 30 min
